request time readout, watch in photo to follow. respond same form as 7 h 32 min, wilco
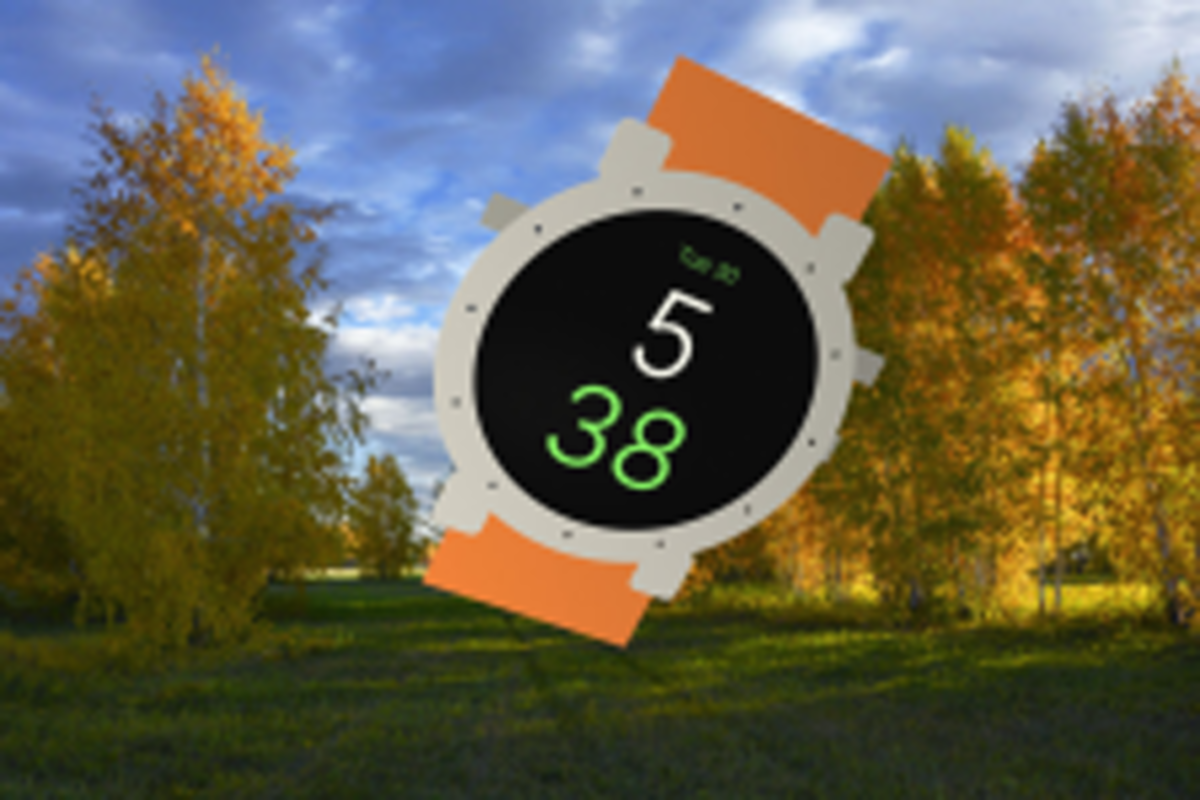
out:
5 h 38 min
